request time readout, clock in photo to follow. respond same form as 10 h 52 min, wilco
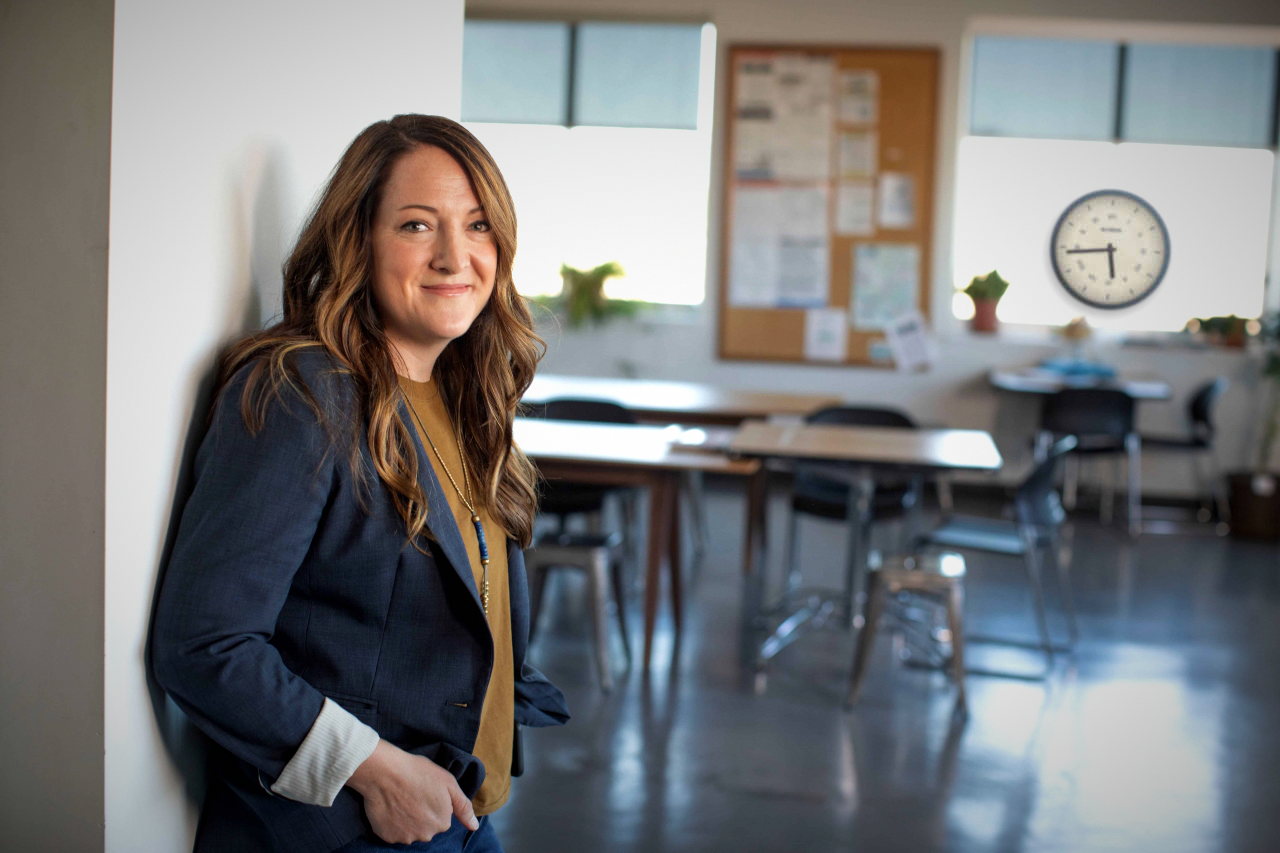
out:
5 h 44 min
